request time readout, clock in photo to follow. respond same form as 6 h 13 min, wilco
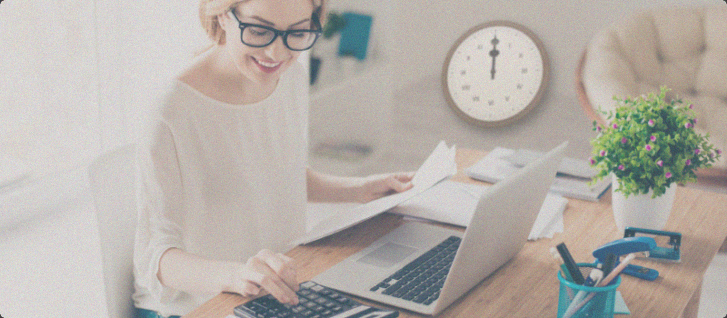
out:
12 h 00 min
